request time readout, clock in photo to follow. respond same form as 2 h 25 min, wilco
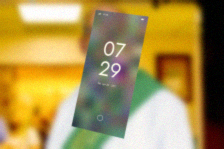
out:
7 h 29 min
